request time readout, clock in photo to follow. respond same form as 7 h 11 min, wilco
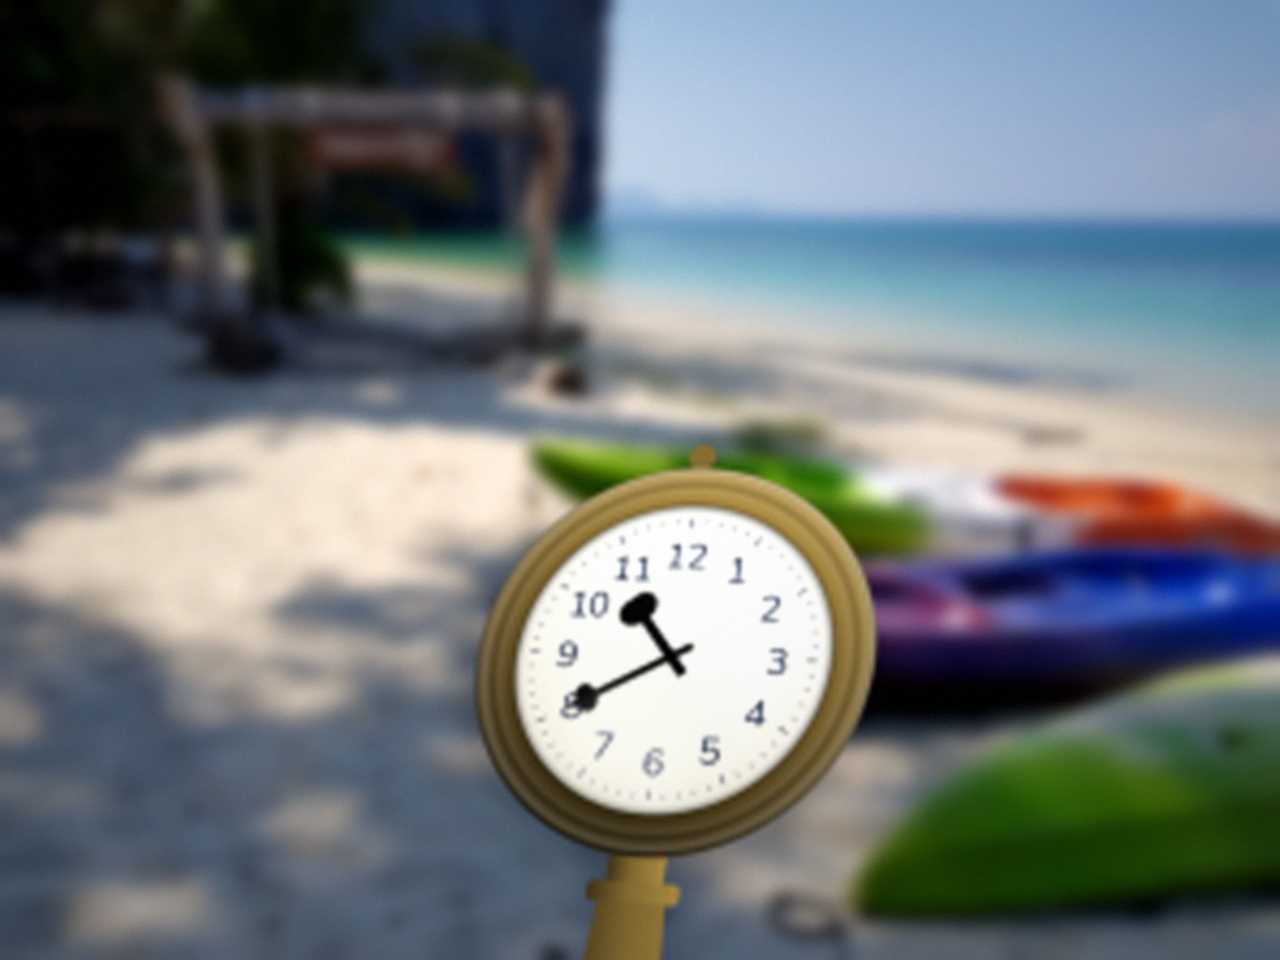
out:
10 h 40 min
